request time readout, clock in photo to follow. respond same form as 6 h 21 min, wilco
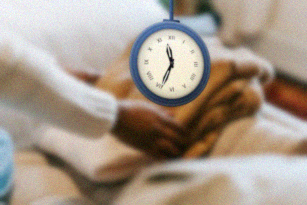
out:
11 h 34 min
